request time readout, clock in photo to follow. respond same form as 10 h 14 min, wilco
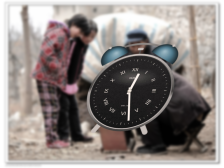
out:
12 h 28 min
